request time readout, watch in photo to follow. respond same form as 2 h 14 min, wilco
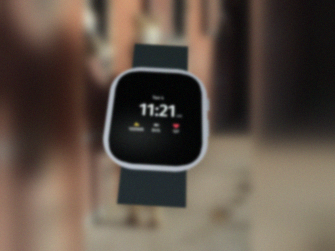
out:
11 h 21 min
